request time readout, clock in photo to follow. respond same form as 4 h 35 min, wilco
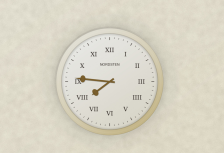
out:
7 h 46 min
